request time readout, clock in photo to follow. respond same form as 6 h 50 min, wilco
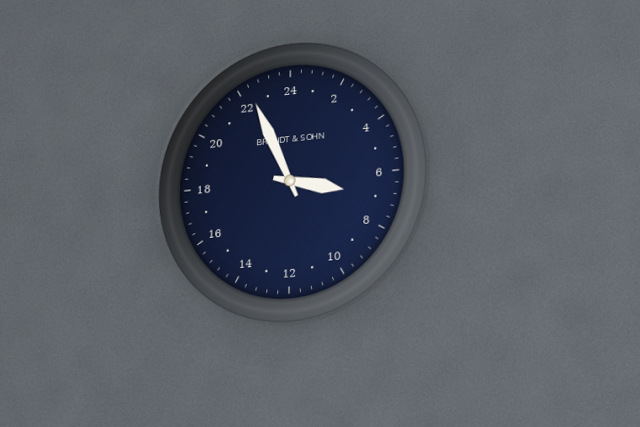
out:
6 h 56 min
